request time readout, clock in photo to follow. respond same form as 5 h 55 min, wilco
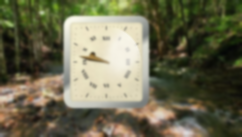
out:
9 h 47 min
